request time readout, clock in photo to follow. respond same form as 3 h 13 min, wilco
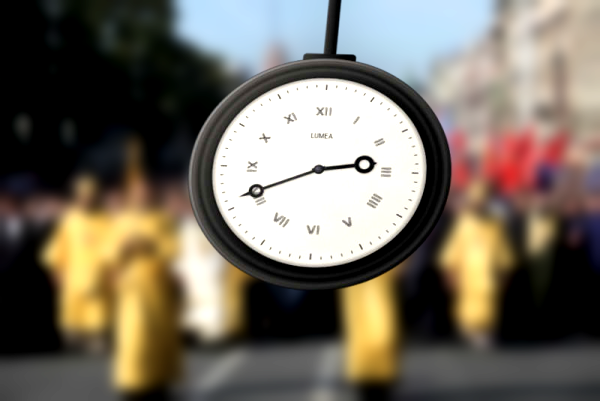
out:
2 h 41 min
